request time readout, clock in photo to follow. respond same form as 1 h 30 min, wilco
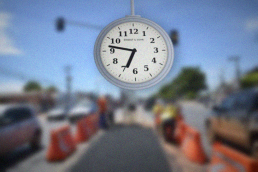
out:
6 h 47 min
